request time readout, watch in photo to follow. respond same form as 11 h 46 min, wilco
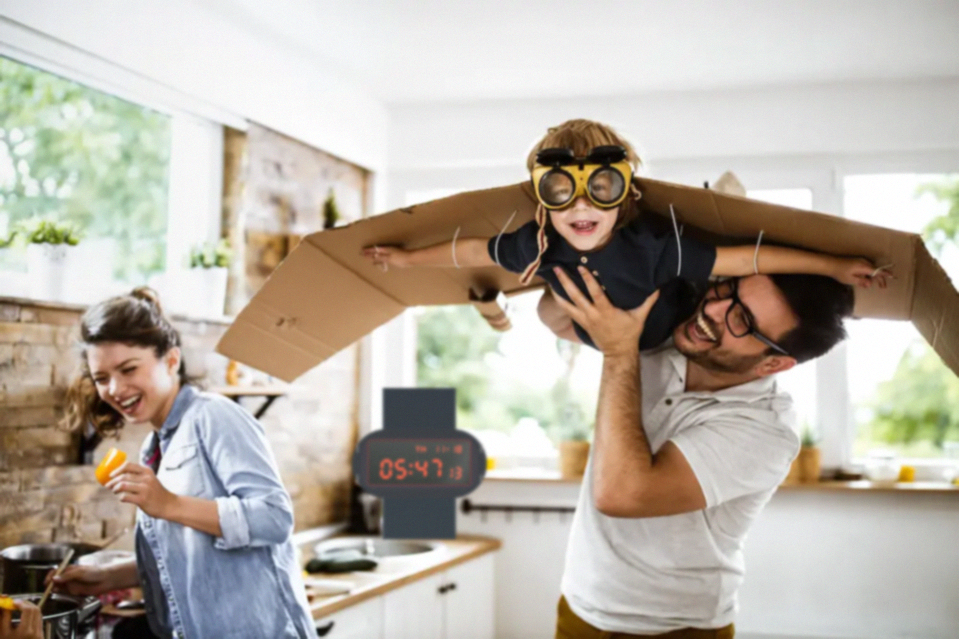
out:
5 h 47 min
